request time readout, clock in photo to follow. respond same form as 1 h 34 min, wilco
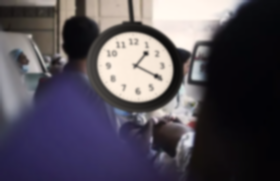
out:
1 h 20 min
